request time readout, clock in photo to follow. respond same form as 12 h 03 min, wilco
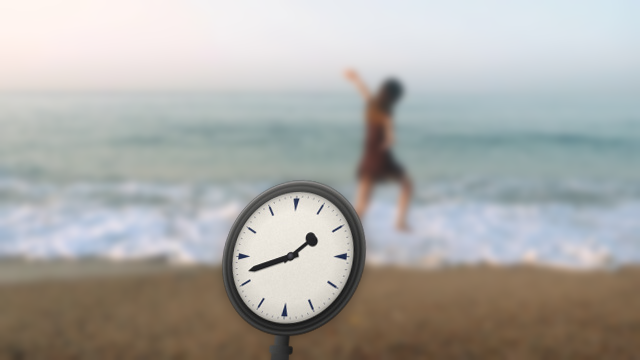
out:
1 h 42 min
